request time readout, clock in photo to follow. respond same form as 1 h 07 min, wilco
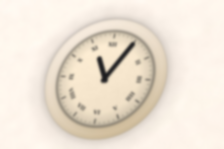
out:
11 h 05 min
